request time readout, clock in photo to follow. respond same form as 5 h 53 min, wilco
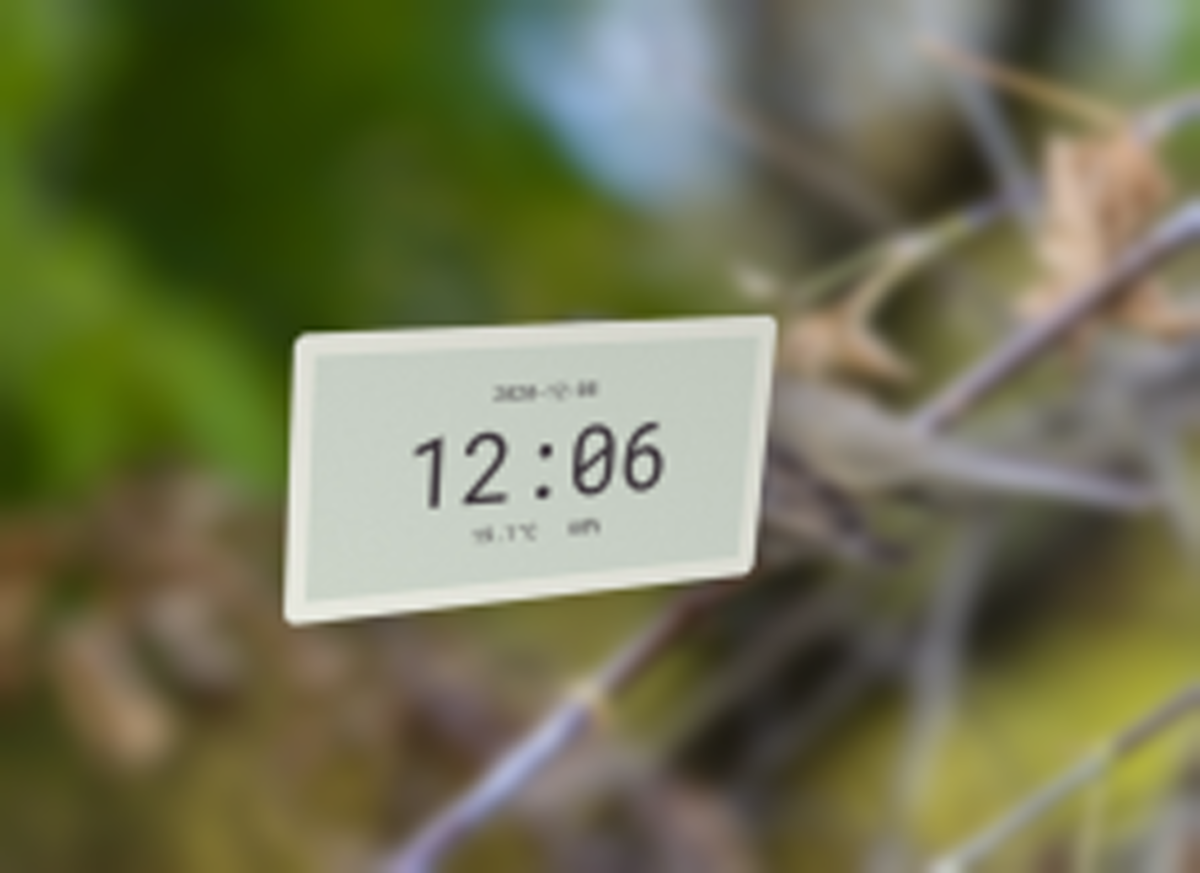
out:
12 h 06 min
